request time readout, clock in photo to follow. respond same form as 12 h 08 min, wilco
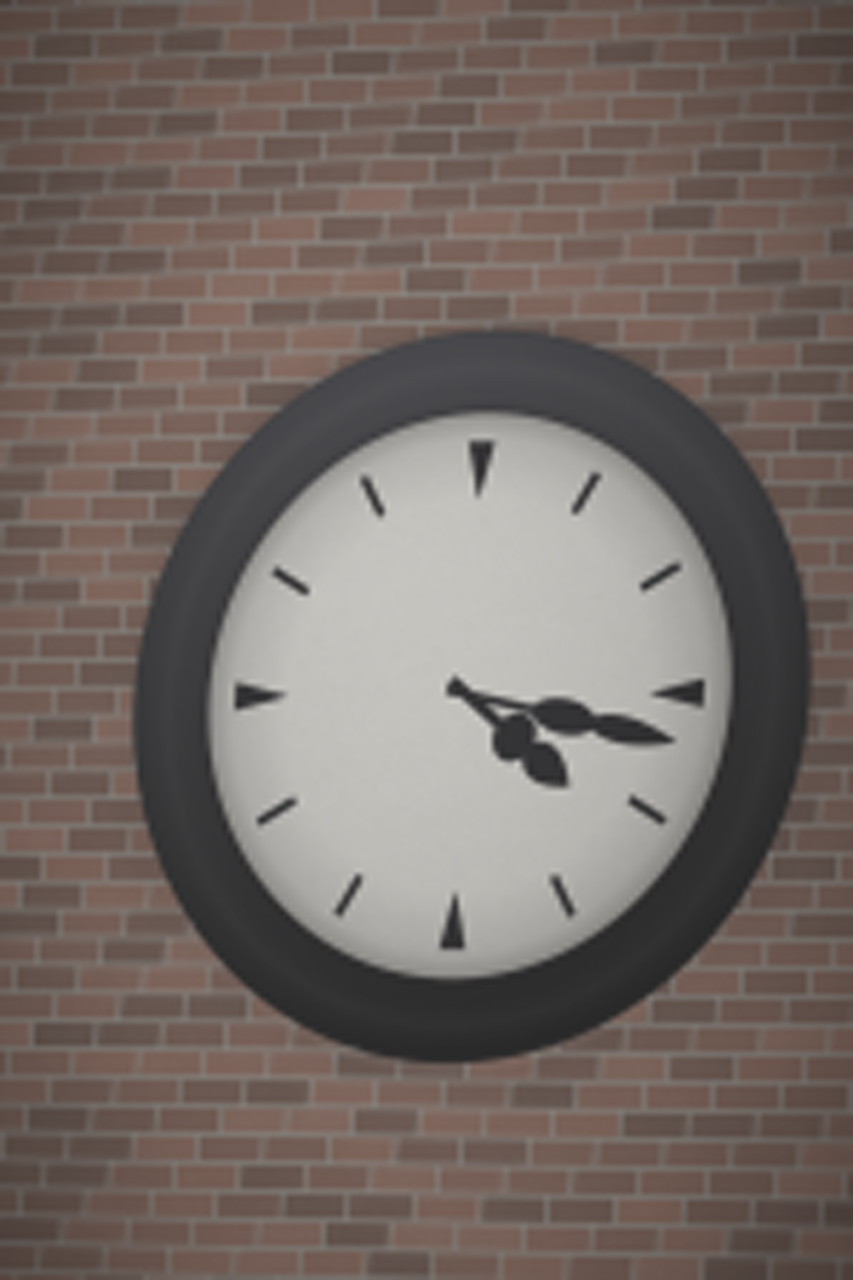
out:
4 h 17 min
